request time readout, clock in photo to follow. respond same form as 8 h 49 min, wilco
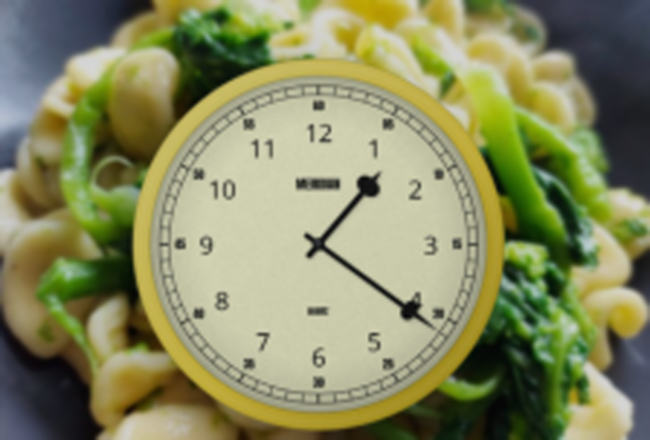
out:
1 h 21 min
